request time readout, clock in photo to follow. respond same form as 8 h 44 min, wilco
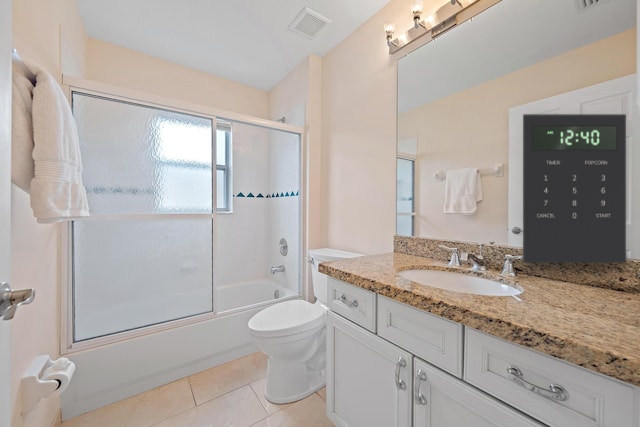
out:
12 h 40 min
